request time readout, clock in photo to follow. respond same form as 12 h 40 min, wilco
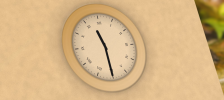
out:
11 h 30 min
